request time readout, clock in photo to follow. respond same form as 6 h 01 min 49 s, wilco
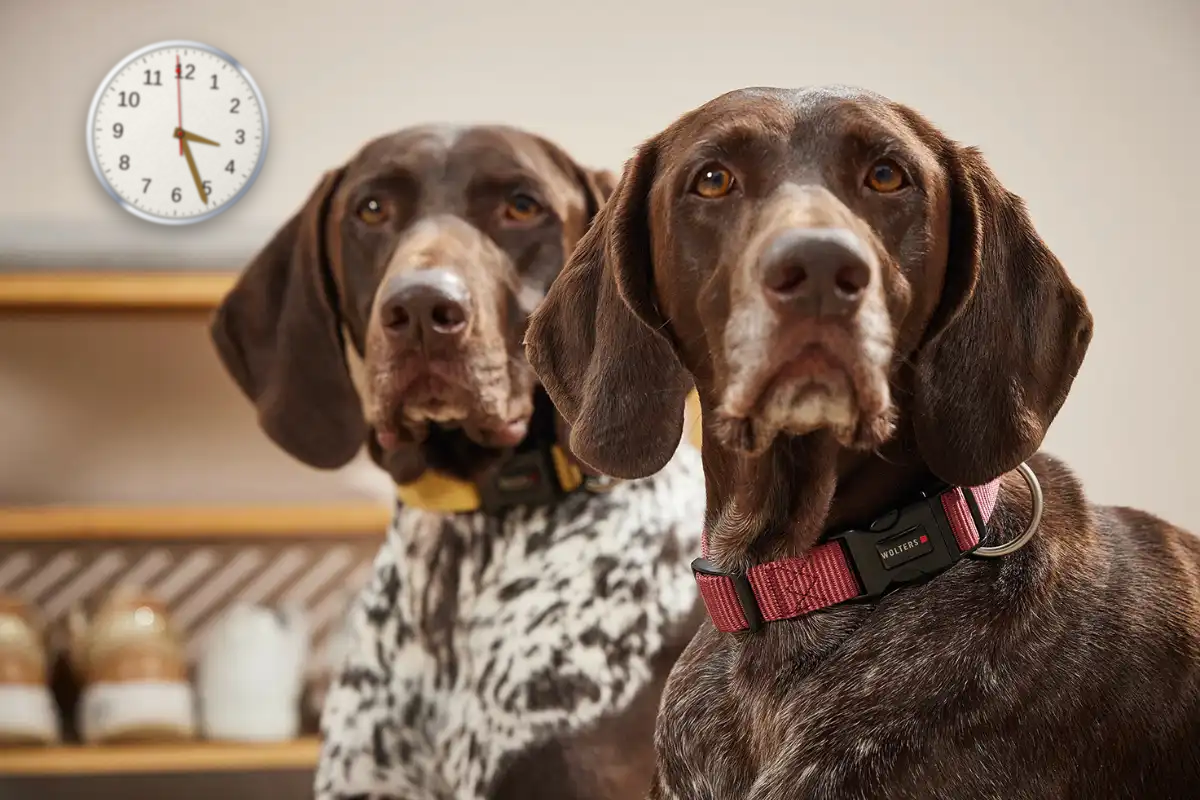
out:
3 h 25 min 59 s
